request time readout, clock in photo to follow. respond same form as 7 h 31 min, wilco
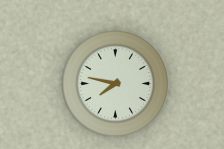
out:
7 h 47 min
